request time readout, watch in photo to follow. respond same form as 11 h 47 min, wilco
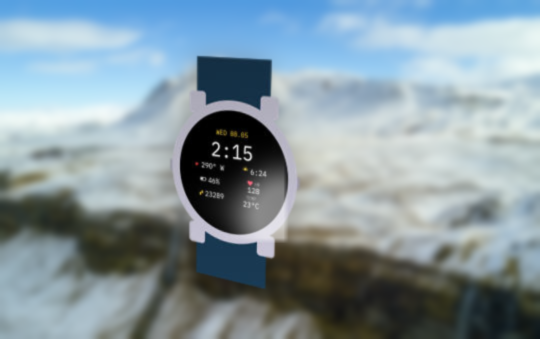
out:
2 h 15 min
